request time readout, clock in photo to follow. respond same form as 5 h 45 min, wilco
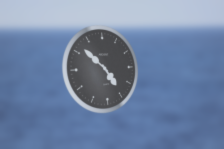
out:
4 h 52 min
